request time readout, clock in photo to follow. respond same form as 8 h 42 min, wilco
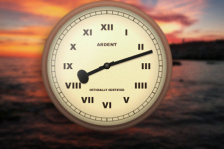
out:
8 h 12 min
